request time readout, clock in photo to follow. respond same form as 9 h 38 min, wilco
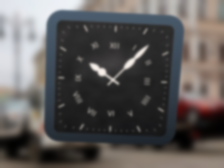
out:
10 h 07 min
